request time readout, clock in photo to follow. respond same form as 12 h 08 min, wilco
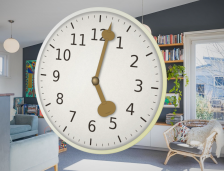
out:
5 h 02 min
